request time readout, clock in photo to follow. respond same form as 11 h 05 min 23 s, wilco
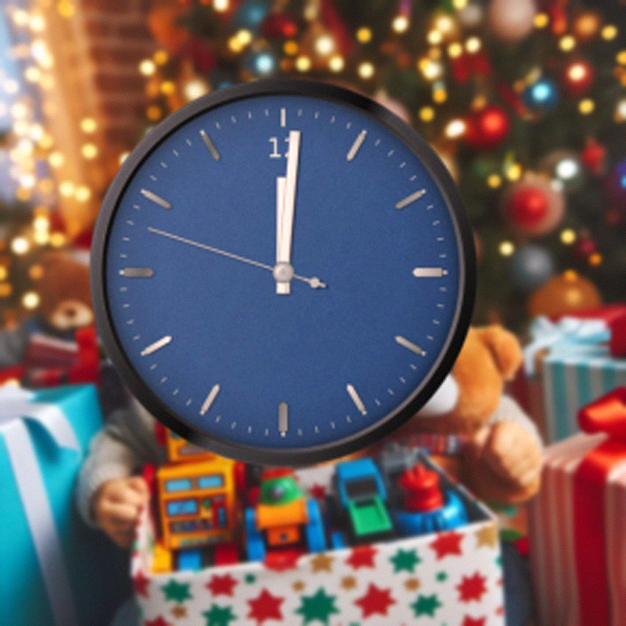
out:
12 h 00 min 48 s
